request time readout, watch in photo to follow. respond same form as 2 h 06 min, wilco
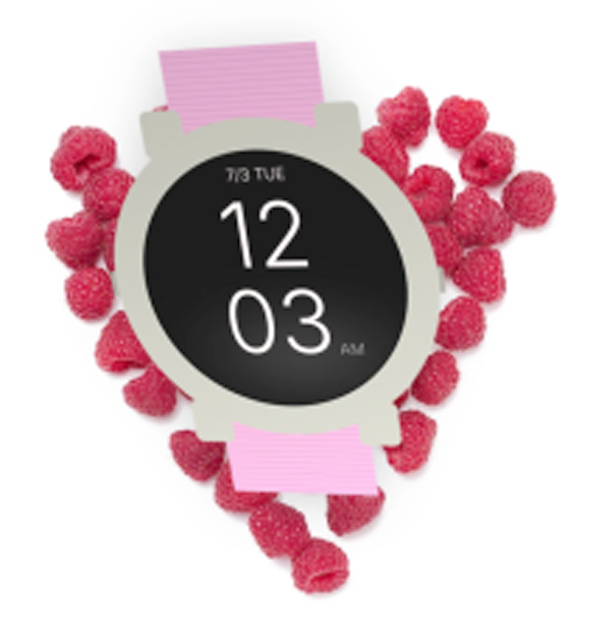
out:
12 h 03 min
